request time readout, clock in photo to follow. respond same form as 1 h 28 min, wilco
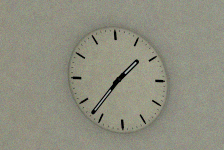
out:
1 h 37 min
